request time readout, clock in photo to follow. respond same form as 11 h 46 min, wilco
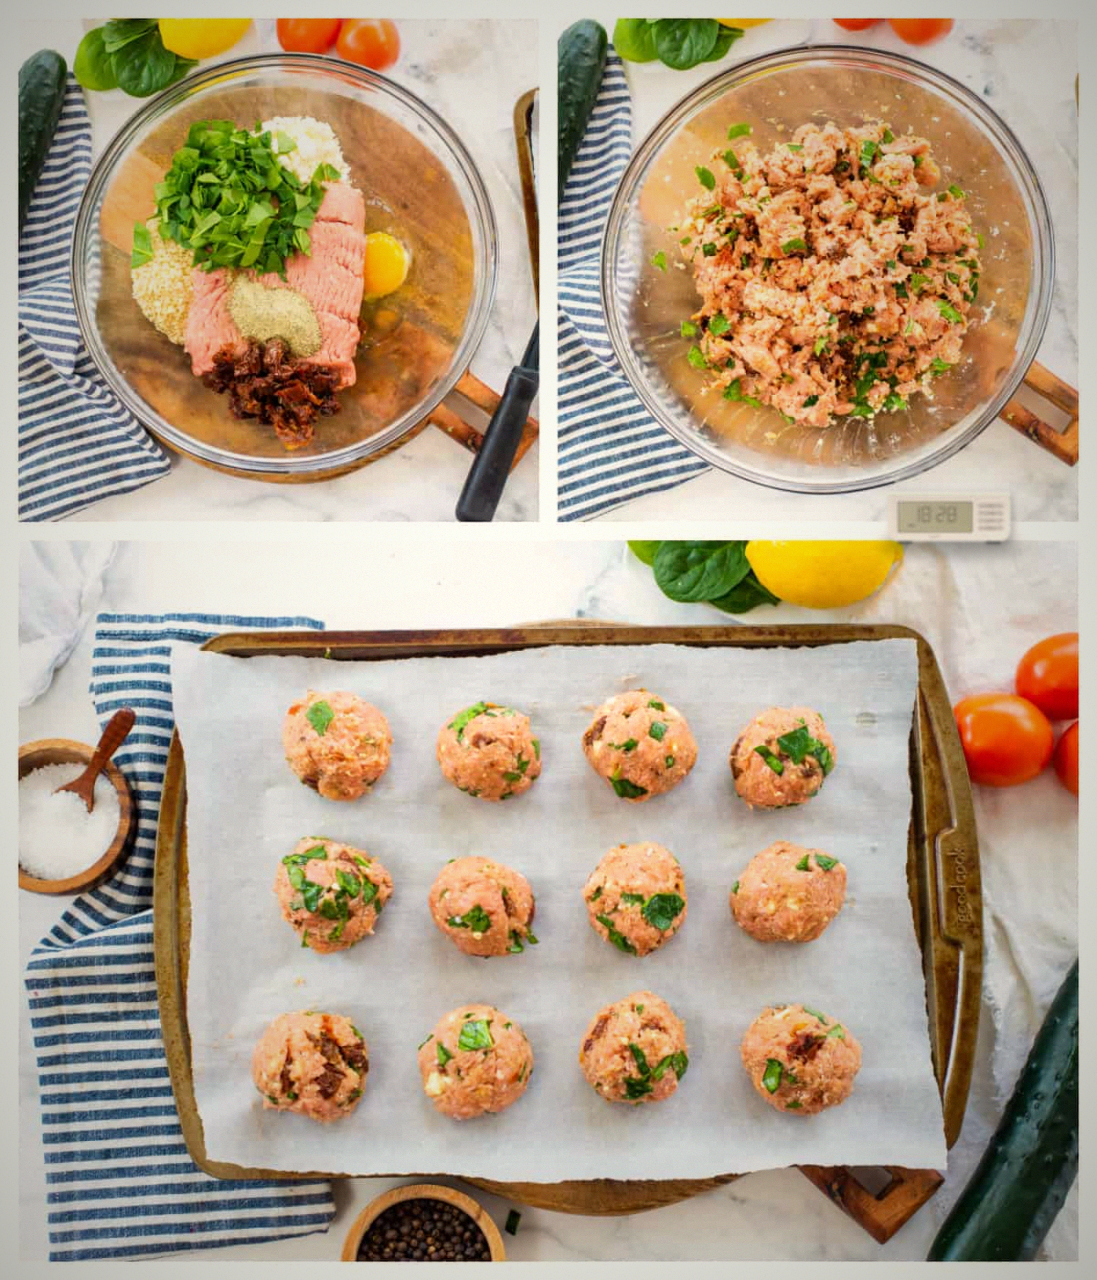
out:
18 h 28 min
